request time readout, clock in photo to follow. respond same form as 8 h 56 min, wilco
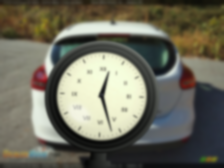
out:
12 h 27 min
